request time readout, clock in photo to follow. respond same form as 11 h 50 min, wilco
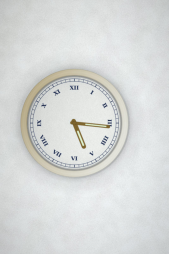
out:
5 h 16 min
